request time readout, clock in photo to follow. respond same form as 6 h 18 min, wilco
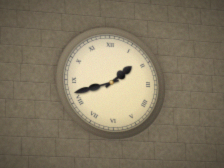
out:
1 h 42 min
